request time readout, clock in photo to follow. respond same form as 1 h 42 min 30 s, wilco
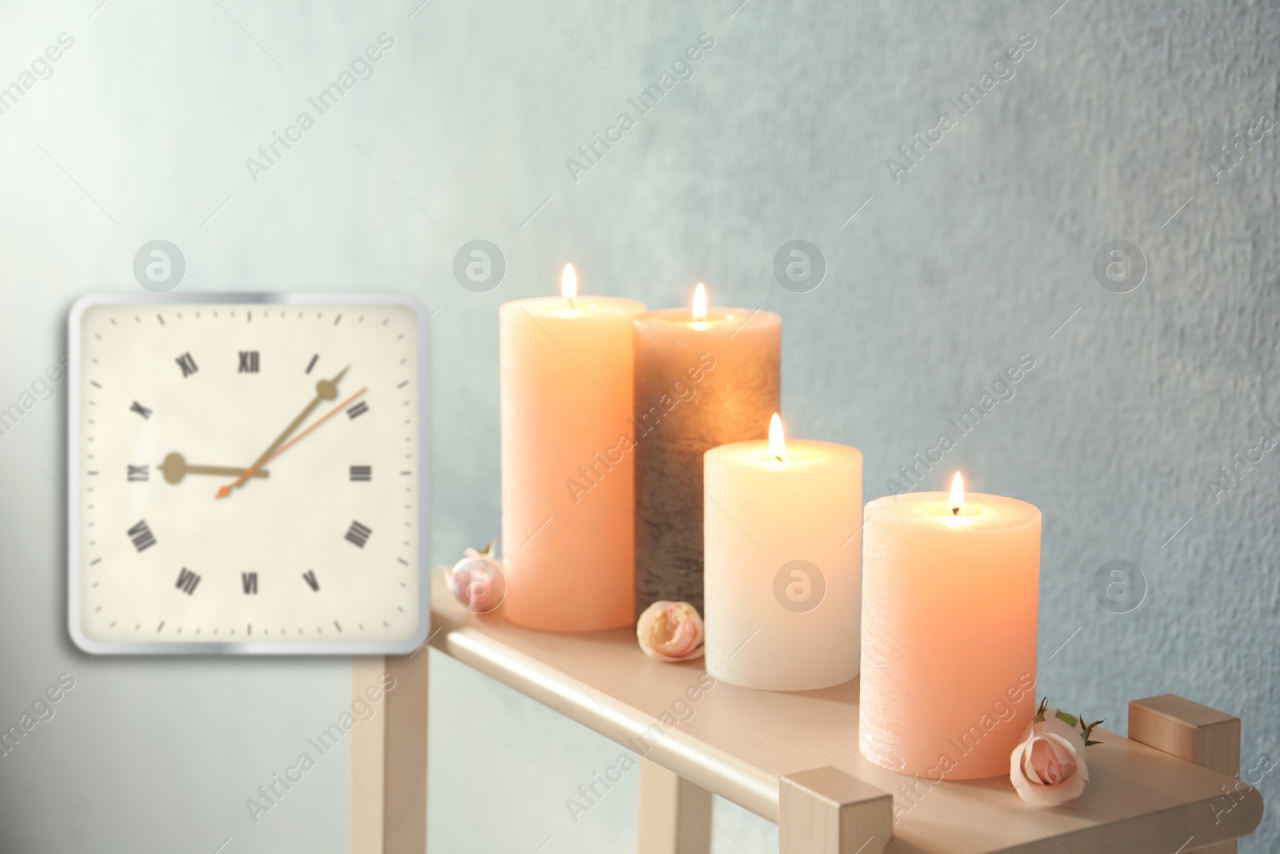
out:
9 h 07 min 09 s
